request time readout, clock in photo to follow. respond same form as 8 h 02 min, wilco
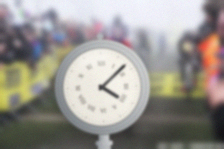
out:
4 h 08 min
